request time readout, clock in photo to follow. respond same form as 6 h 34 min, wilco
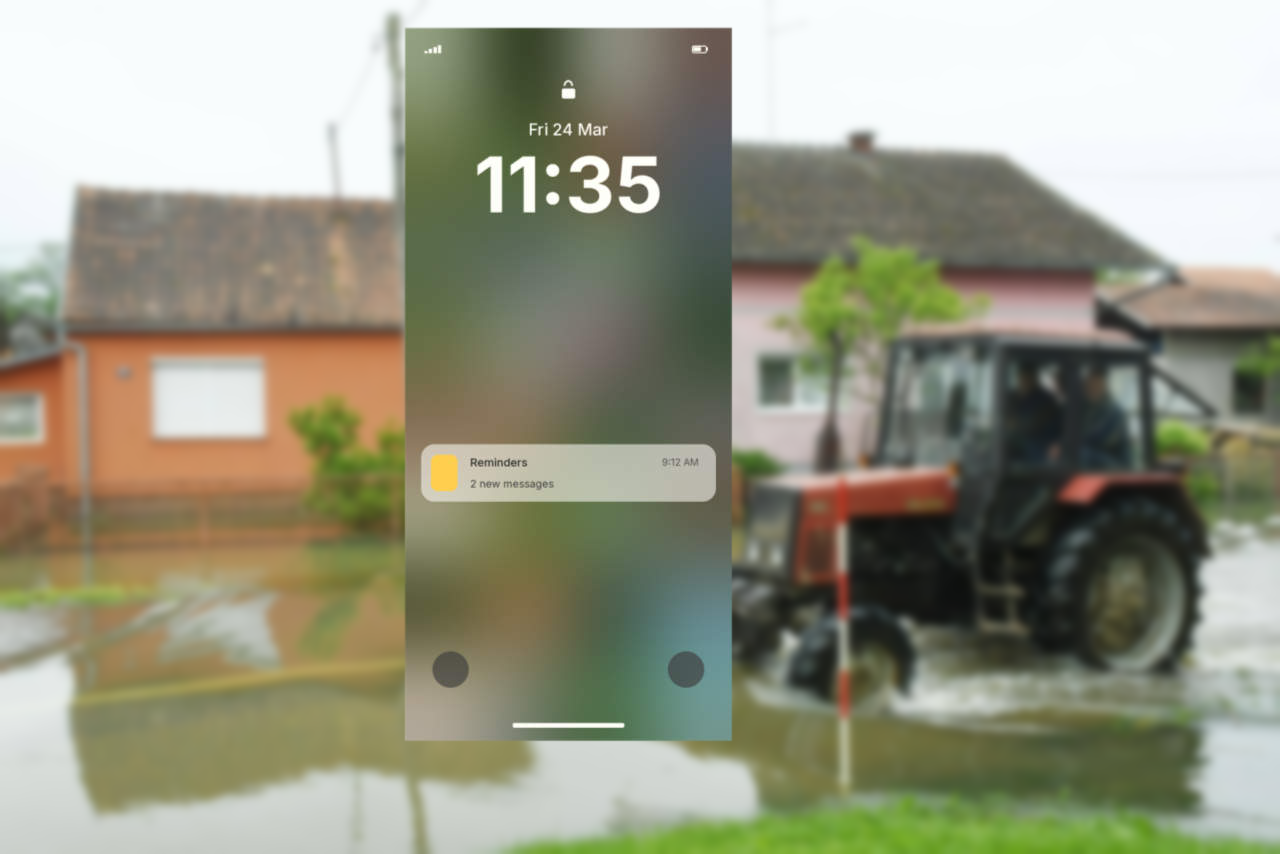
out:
11 h 35 min
